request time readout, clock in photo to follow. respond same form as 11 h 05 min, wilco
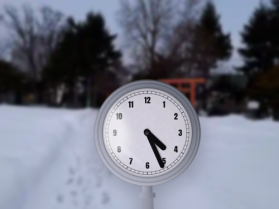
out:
4 h 26 min
